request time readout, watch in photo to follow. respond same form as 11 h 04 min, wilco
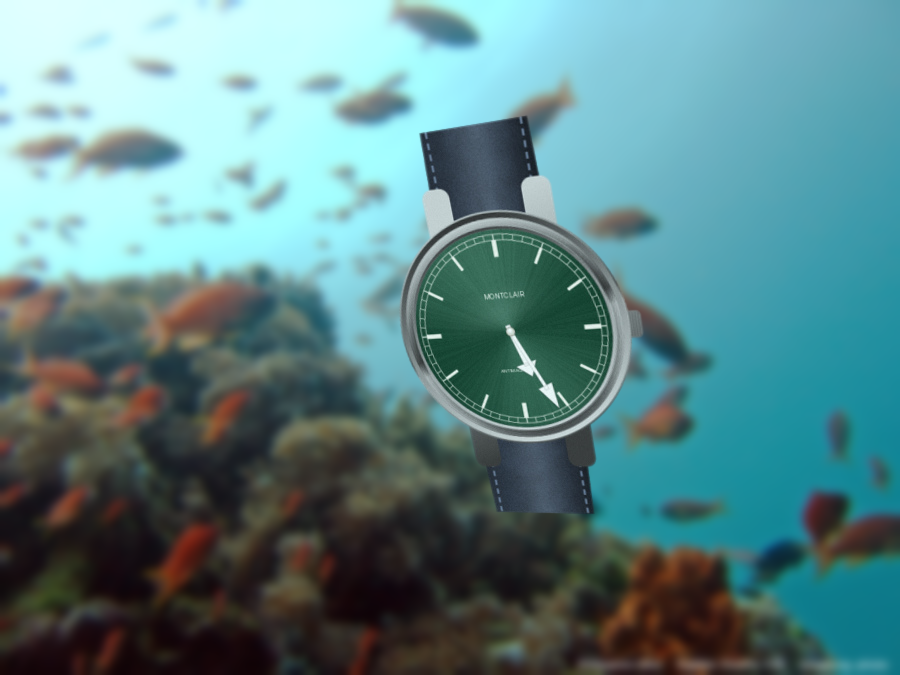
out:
5 h 26 min
